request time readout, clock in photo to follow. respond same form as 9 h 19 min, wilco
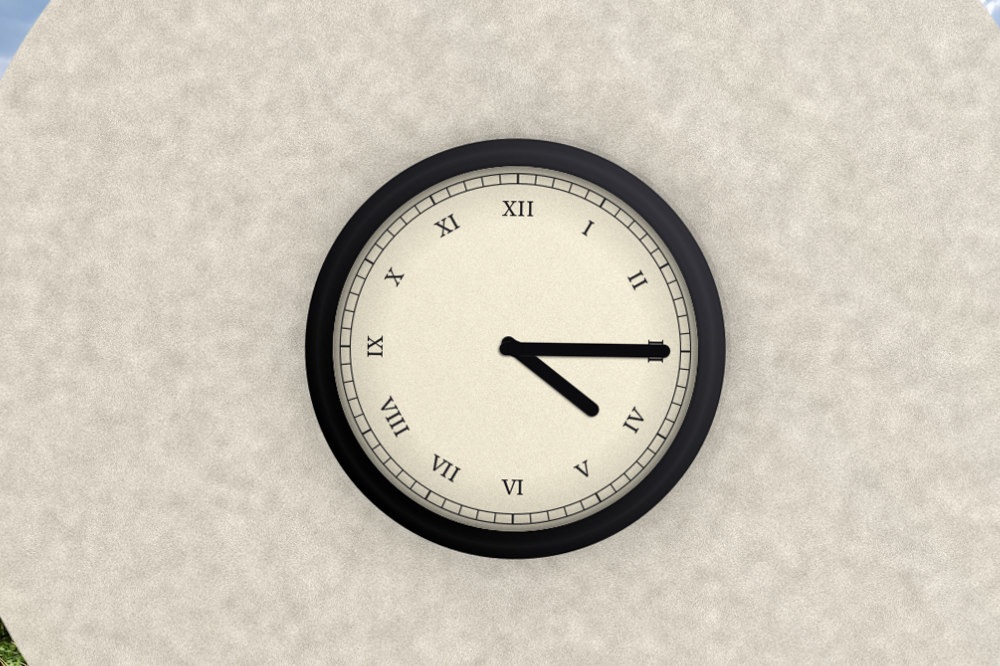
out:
4 h 15 min
